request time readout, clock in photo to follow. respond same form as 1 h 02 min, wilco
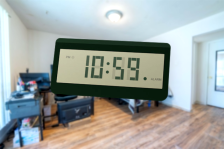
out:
10 h 59 min
